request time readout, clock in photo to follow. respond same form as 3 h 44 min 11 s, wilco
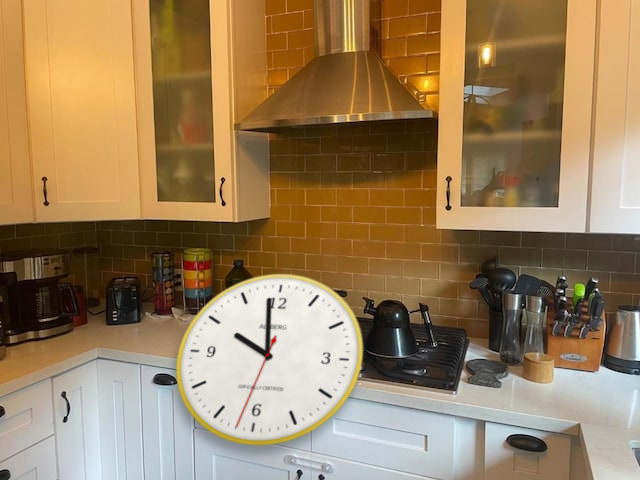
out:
9 h 58 min 32 s
